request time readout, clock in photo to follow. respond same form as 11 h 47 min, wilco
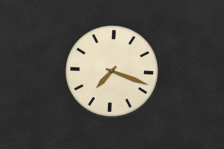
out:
7 h 18 min
